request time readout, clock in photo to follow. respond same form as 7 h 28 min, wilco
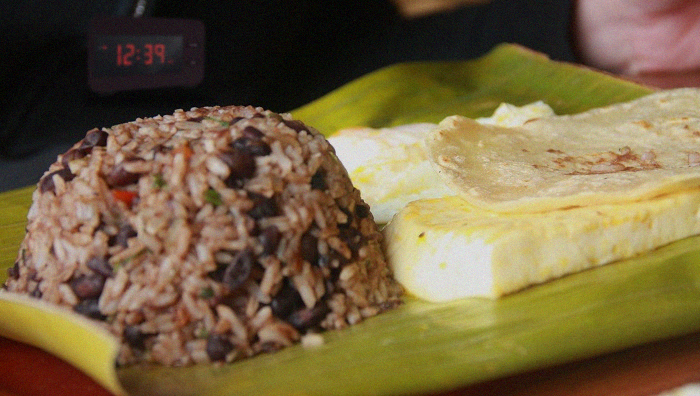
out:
12 h 39 min
